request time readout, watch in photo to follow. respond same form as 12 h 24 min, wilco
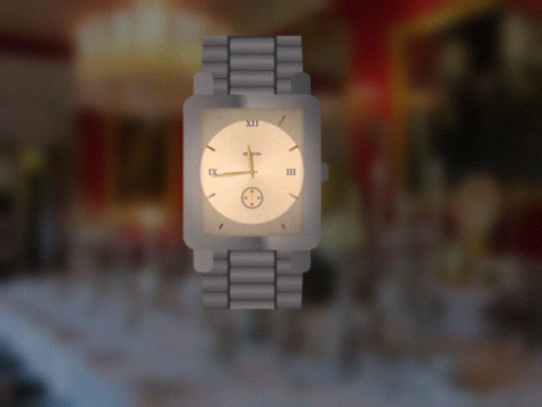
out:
11 h 44 min
